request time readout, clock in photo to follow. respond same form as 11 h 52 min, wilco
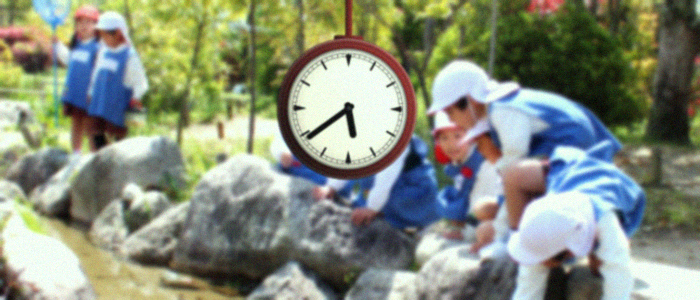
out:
5 h 39 min
